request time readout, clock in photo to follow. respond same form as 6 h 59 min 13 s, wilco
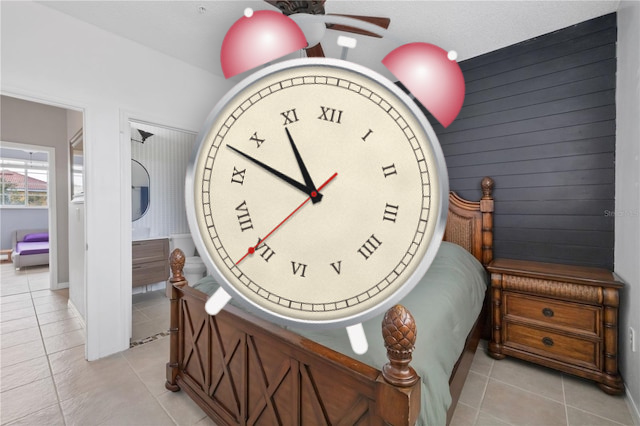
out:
10 h 47 min 36 s
